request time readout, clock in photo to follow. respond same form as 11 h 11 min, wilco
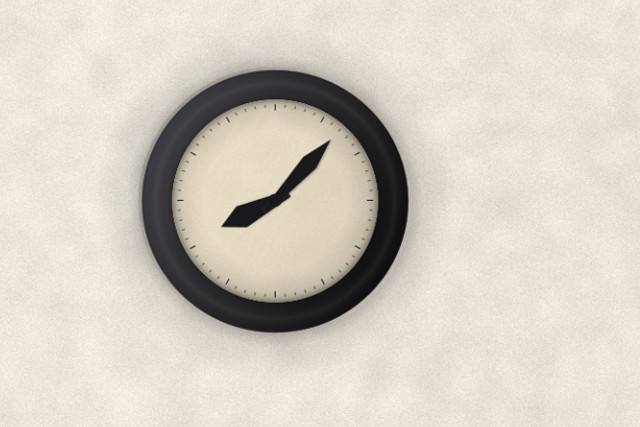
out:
8 h 07 min
